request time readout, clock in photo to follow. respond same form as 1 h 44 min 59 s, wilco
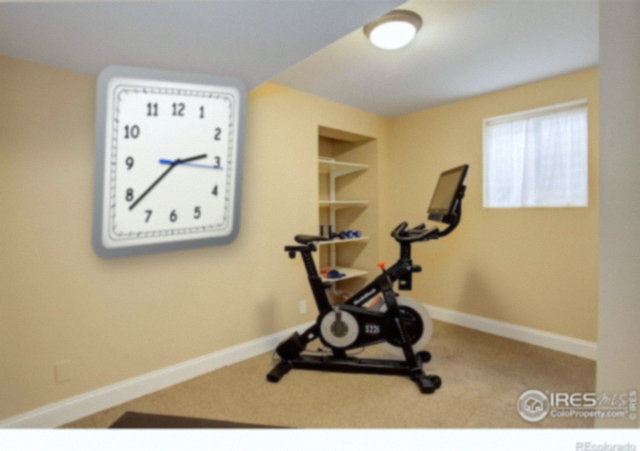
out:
2 h 38 min 16 s
